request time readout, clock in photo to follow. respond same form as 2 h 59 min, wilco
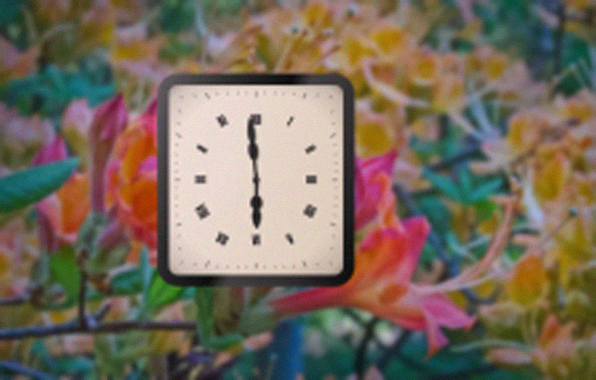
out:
5 h 59 min
